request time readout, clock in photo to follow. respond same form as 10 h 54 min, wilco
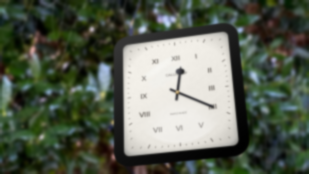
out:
12 h 20 min
